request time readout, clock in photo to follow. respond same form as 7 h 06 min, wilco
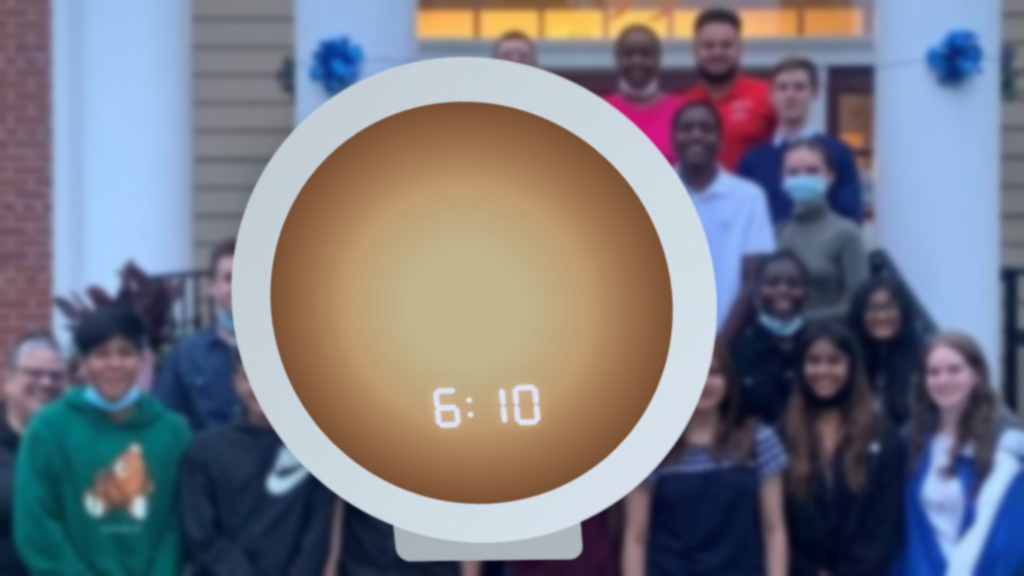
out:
6 h 10 min
